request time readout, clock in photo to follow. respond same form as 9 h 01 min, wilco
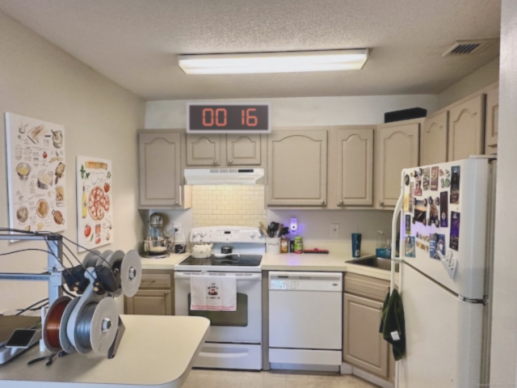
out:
0 h 16 min
